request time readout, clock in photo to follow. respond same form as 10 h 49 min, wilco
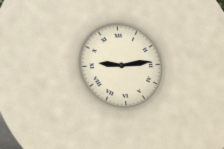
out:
9 h 14 min
